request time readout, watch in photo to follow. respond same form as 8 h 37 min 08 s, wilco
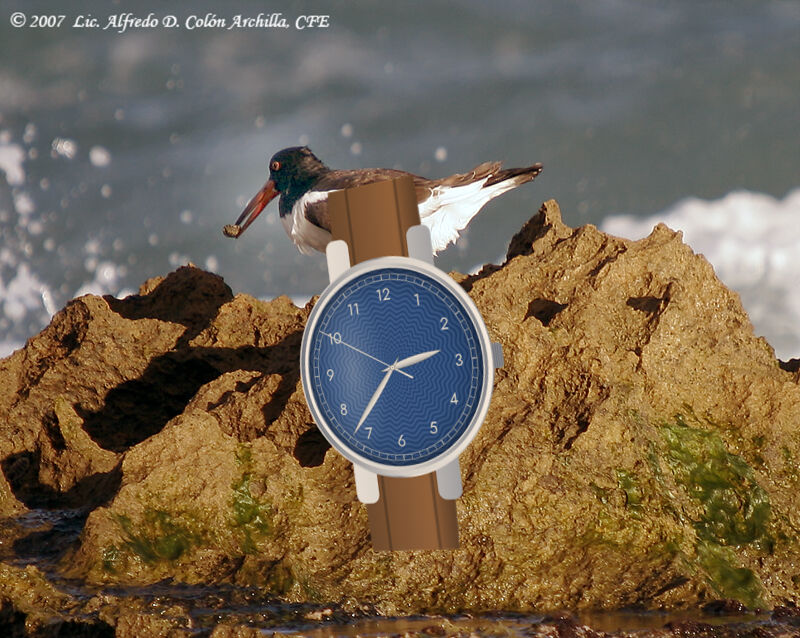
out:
2 h 36 min 50 s
